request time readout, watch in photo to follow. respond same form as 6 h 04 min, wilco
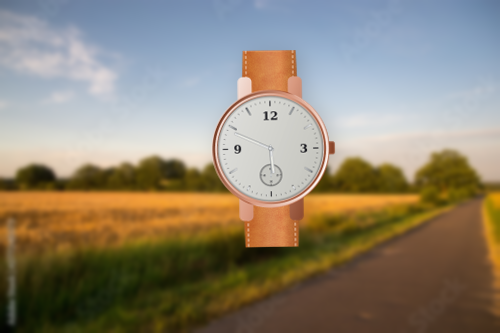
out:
5 h 49 min
